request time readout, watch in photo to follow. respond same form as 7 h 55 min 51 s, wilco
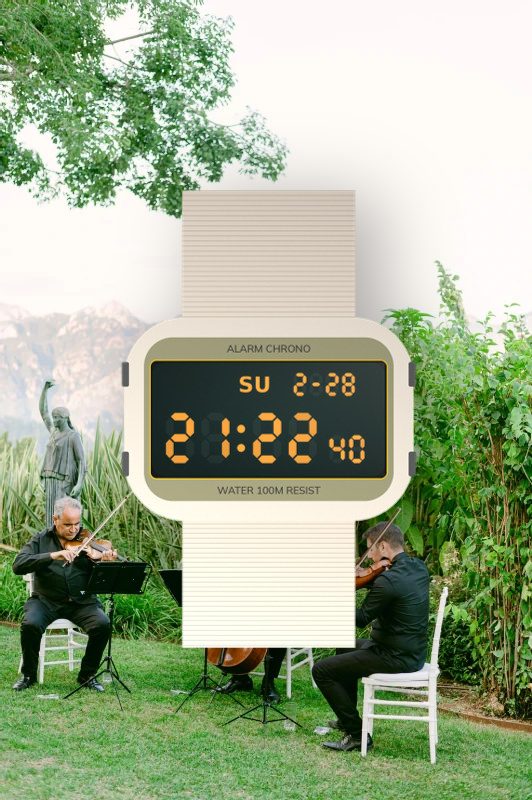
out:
21 h 22 min 40 s
